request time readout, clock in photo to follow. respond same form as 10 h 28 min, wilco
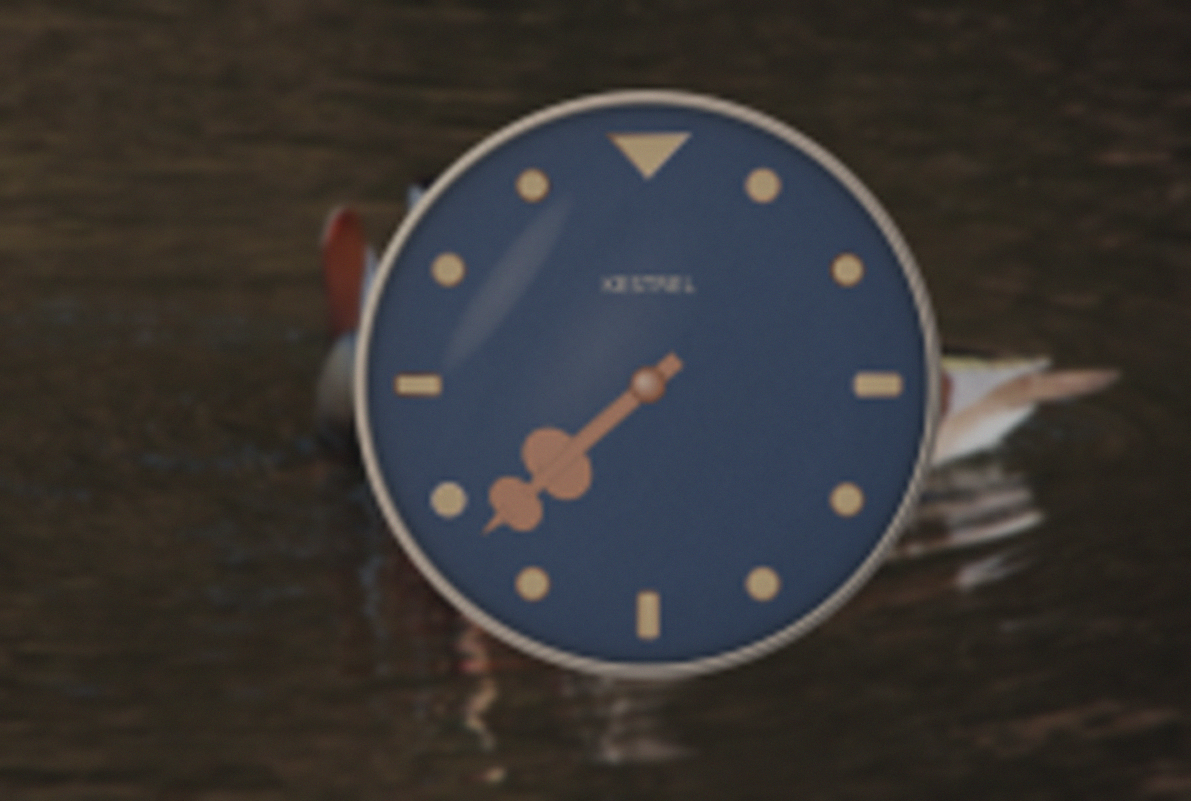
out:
7 h 38 min
